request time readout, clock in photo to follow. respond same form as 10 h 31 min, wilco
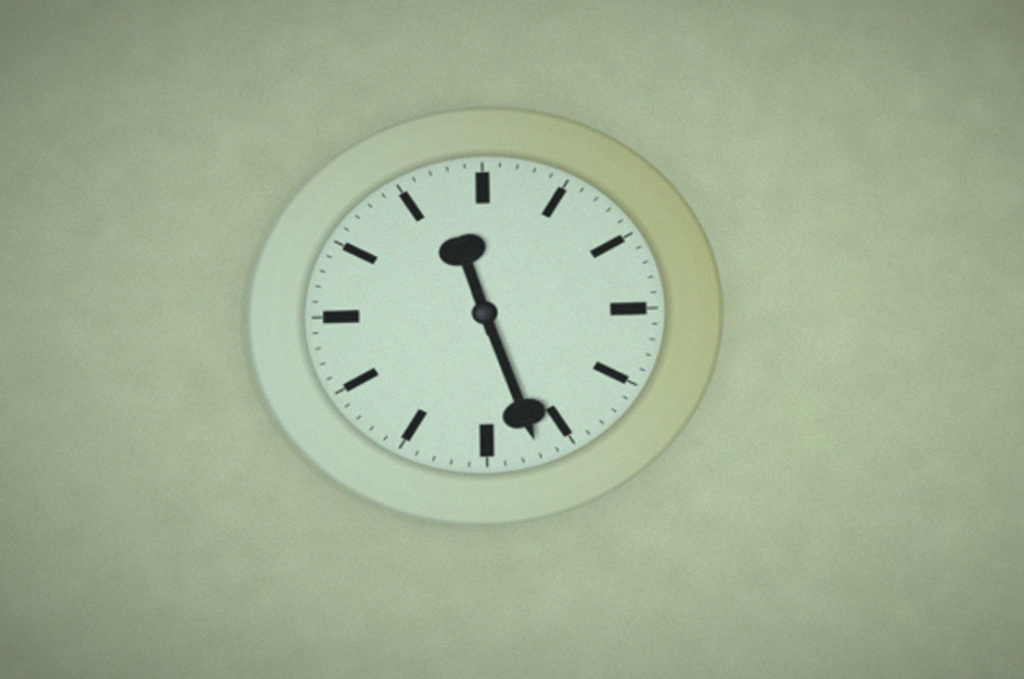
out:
11 h 27 min
